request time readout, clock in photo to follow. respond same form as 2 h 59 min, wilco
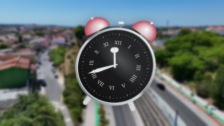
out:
11 h 41 min
